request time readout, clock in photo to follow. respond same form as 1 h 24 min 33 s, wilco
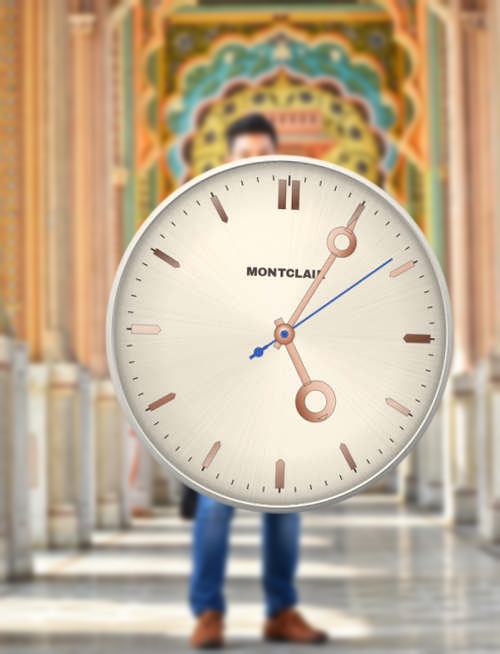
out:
5 h 05 min 09 s
